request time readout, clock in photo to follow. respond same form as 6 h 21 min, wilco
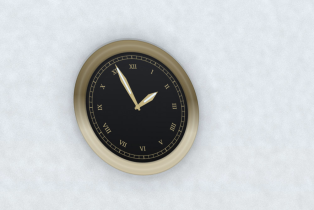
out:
1 h 56 min
